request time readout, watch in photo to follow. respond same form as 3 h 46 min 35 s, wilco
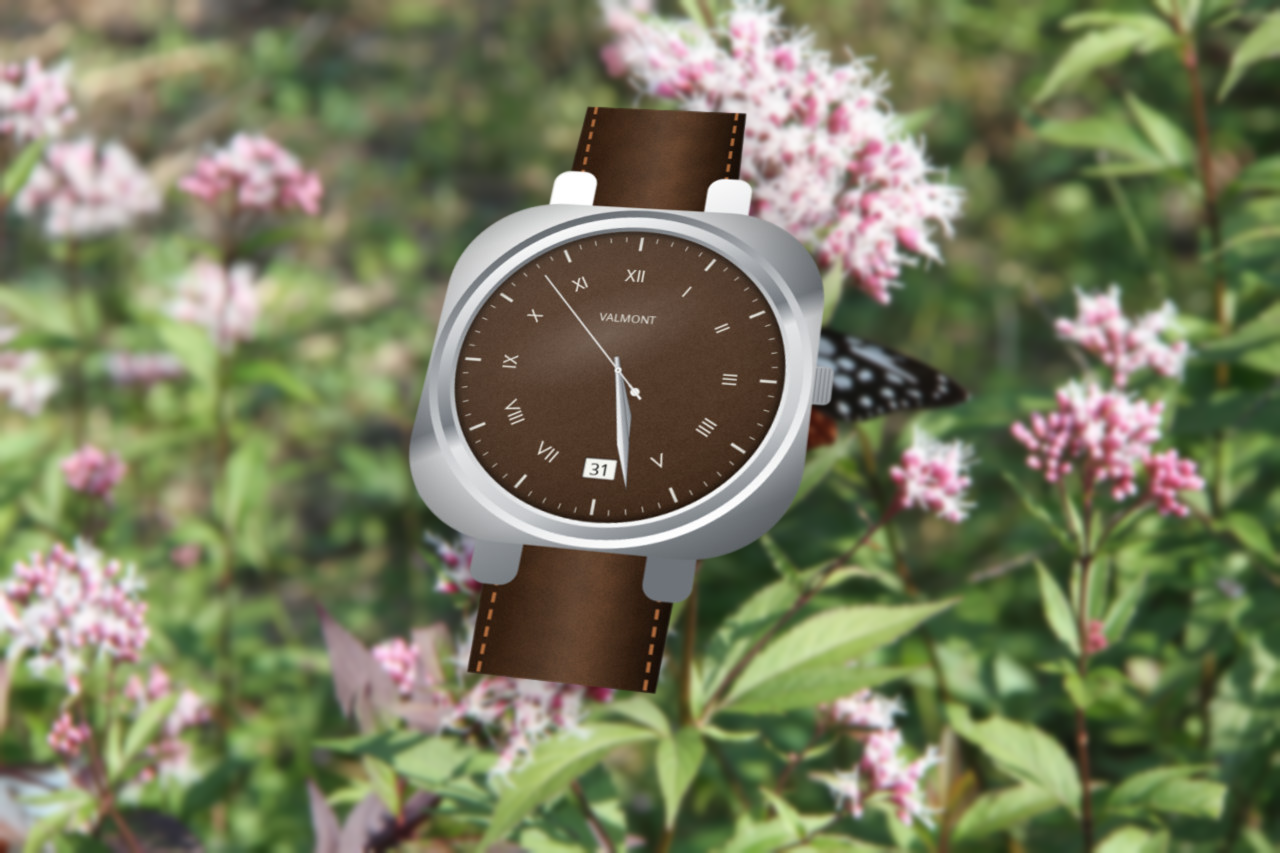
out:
5 h 27 min 53 s
